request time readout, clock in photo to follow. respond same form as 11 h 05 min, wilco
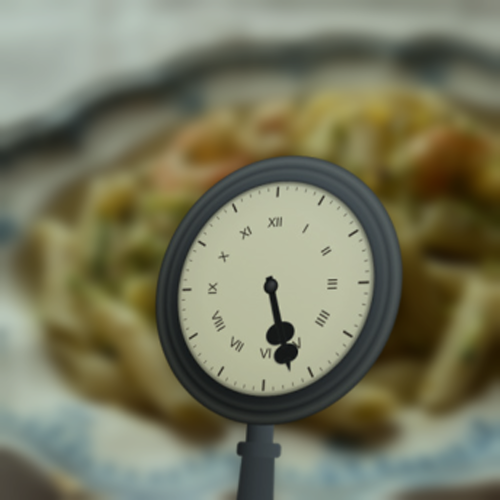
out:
5 h 27 min
